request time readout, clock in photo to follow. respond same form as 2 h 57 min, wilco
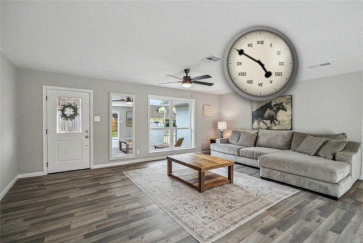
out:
4 h 50 min
